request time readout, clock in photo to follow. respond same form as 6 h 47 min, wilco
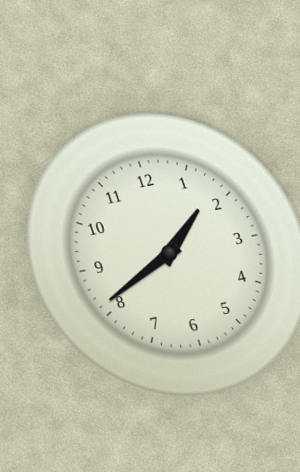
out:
1 h 41 min
